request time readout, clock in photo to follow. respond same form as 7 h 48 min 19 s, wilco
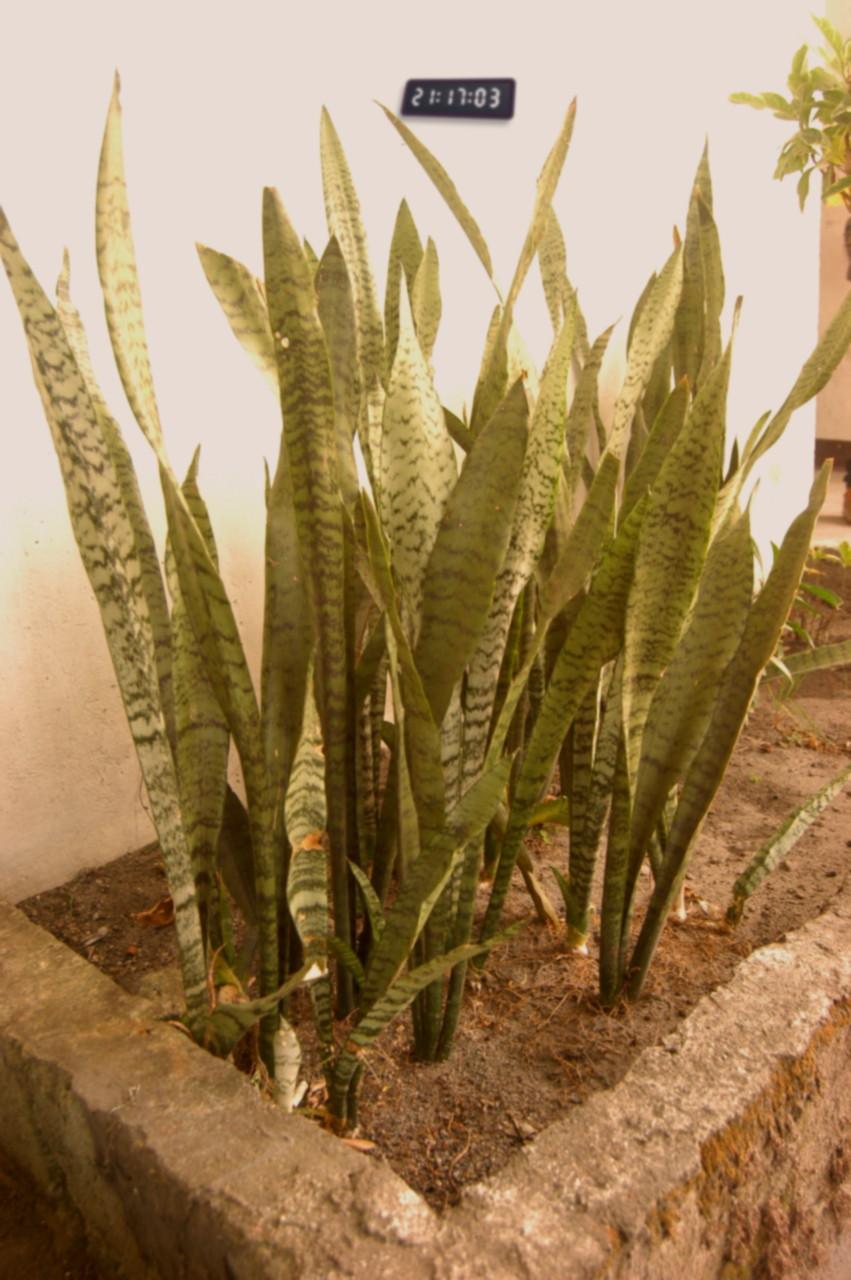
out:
21 h 17 min 03 s
